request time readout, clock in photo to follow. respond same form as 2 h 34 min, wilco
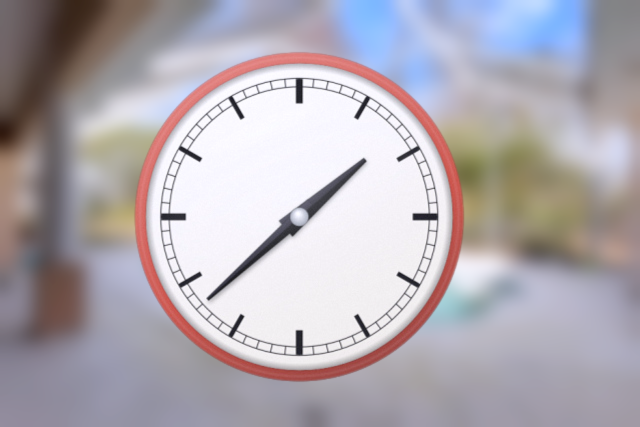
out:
1 h 38 min
